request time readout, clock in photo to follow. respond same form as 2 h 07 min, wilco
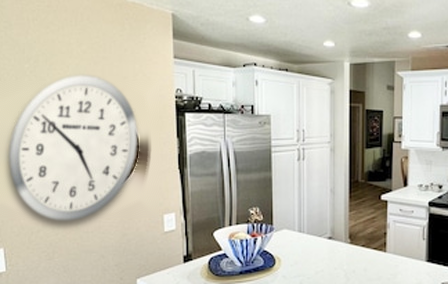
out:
4 h 51 min
